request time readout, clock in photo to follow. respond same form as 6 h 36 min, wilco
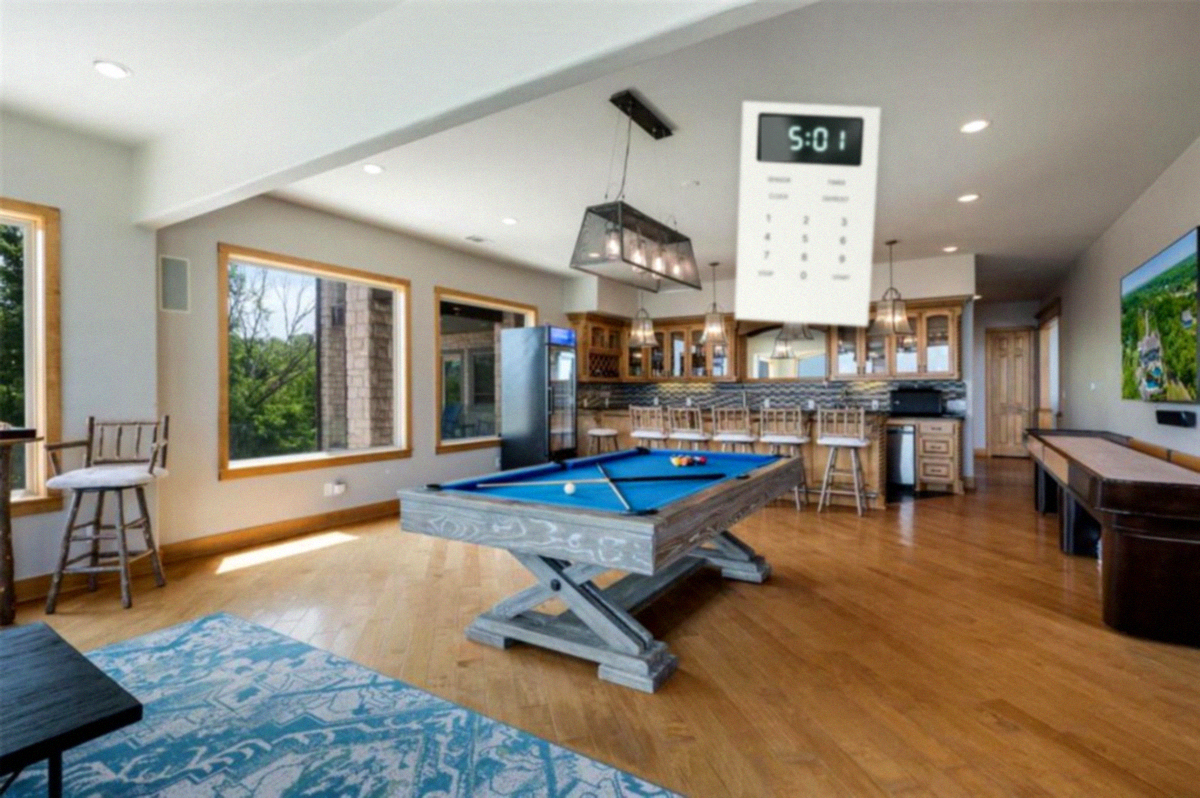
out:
5 h 01 min
